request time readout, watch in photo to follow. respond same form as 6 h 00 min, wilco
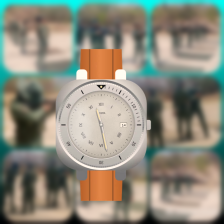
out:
11 h 28 min
